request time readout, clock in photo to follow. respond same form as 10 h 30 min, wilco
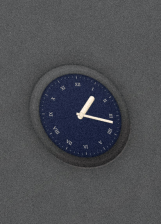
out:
1 h 17 min
